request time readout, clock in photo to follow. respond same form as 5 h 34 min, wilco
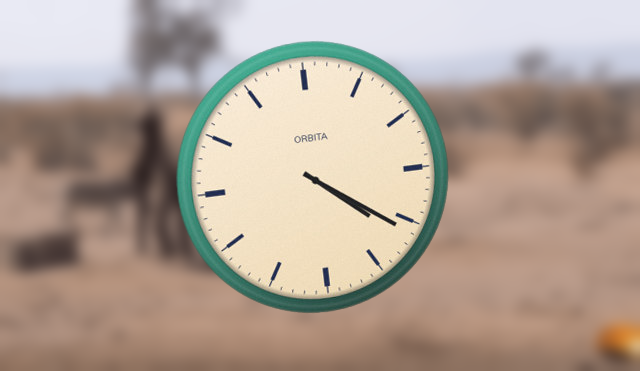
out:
4 h 21 min
